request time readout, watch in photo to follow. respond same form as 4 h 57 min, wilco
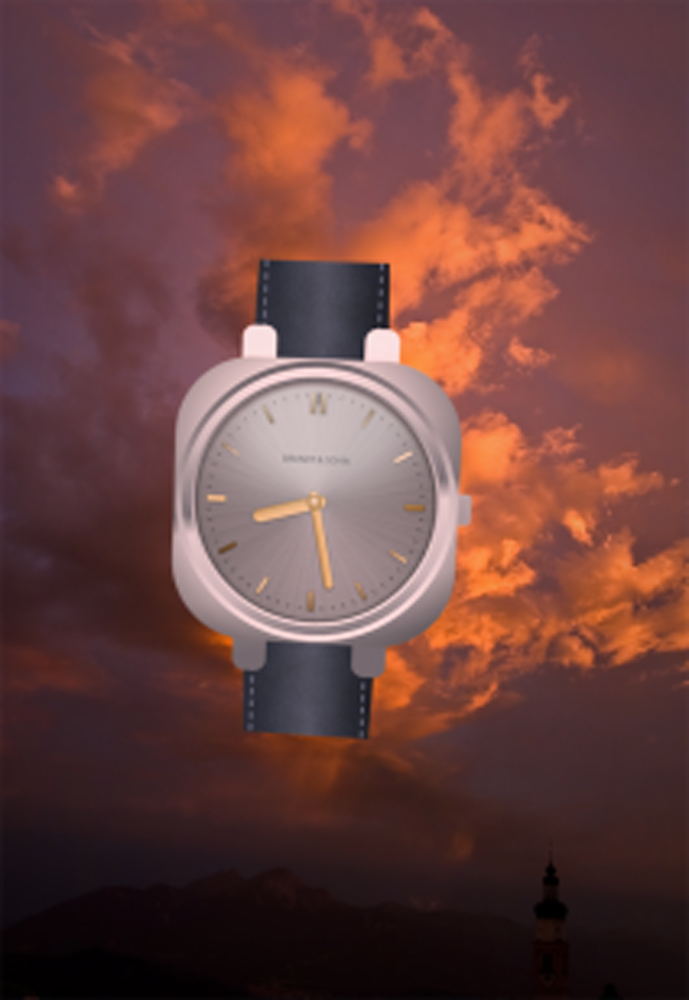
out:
8 h 28 min
